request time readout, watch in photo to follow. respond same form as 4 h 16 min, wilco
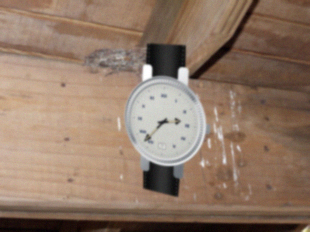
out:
2 h 37 min
